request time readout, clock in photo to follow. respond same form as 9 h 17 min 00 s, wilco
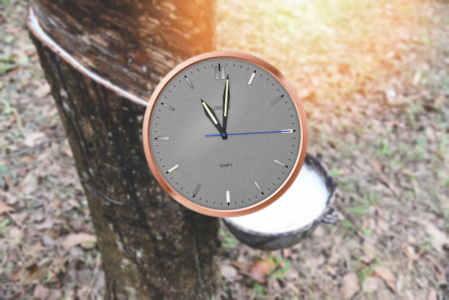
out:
11 h 01 min 15 s
